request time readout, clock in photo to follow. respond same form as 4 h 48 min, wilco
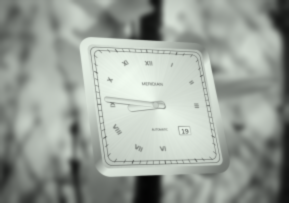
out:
8 h 46 min
